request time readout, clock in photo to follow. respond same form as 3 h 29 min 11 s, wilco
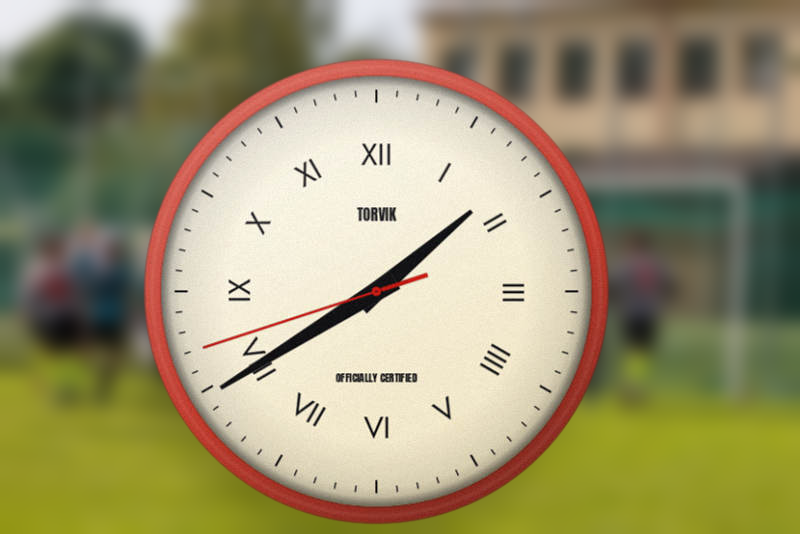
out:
1 h 39 min 42 s
